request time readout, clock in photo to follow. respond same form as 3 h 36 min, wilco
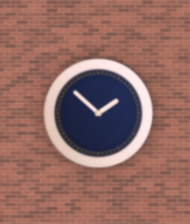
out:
1 h 52 min
